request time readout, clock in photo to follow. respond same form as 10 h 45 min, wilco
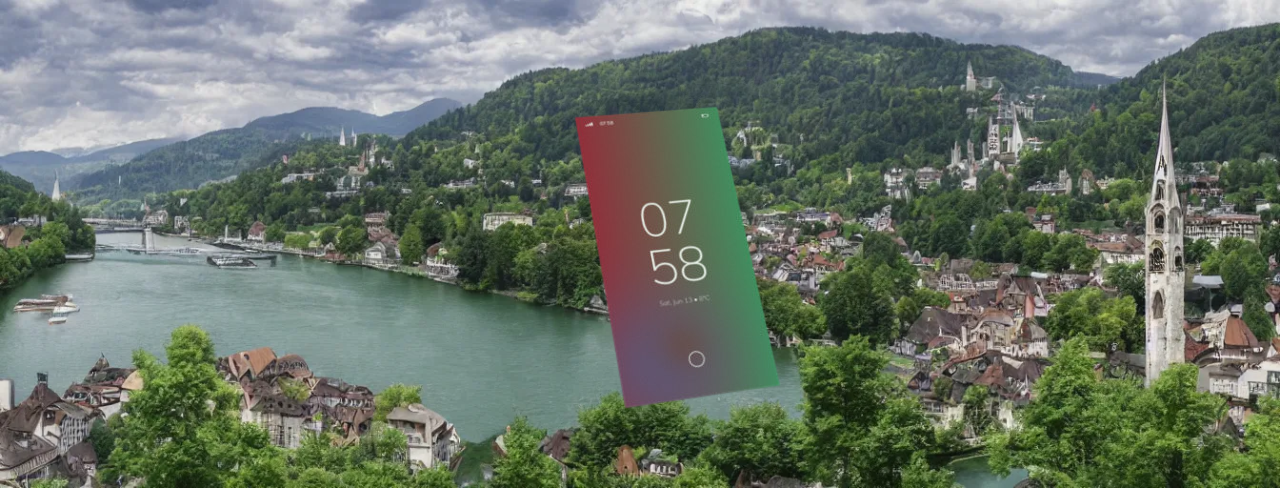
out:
7 h 58 min
